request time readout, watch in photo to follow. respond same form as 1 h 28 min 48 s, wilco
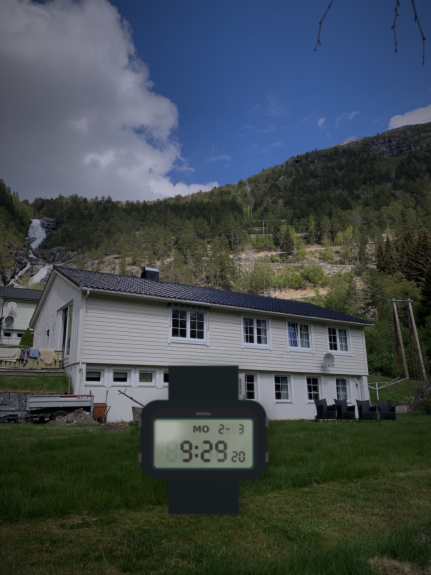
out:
9 h 29 min 20 s
